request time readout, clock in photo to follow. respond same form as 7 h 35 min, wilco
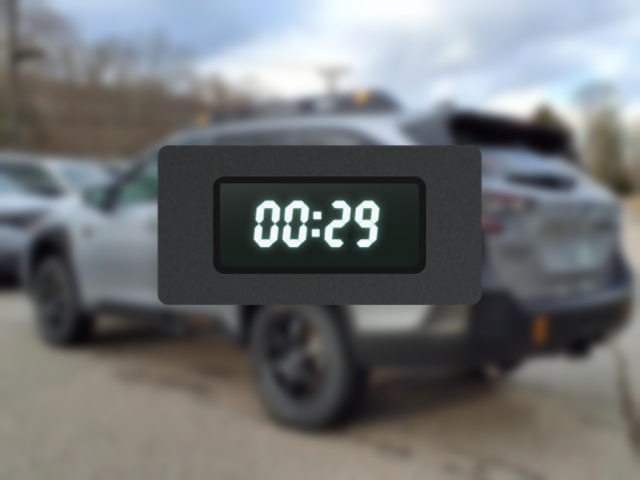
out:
0 h 29 min
